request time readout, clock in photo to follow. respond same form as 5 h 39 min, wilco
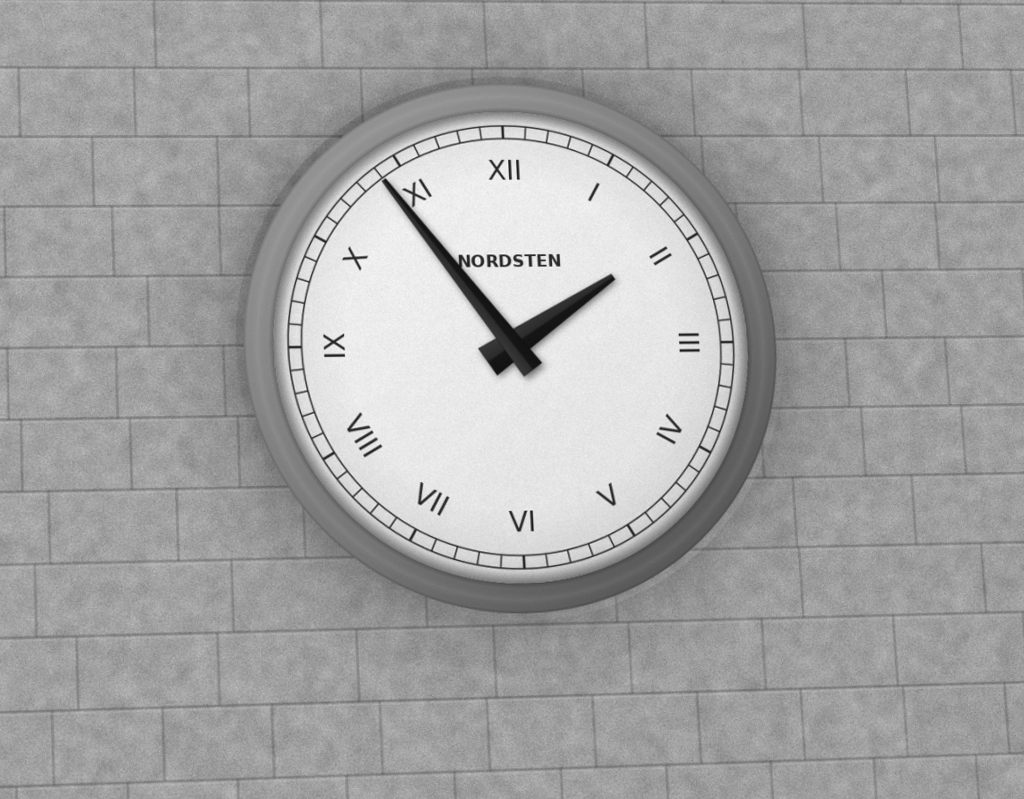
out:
1 h 54 min
